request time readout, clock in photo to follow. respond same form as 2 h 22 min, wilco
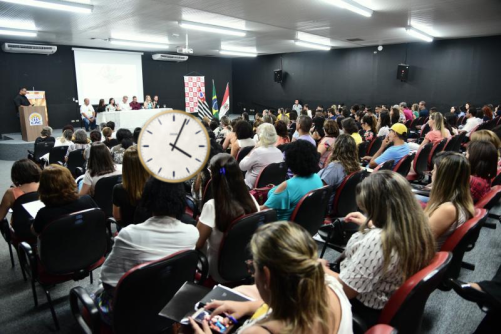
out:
4 h 04 min
